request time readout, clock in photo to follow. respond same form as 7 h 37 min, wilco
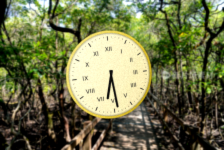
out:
6 h 29 min
